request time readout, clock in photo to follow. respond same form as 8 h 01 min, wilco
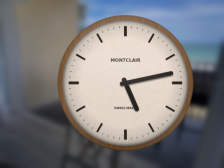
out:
5 h 13 min
